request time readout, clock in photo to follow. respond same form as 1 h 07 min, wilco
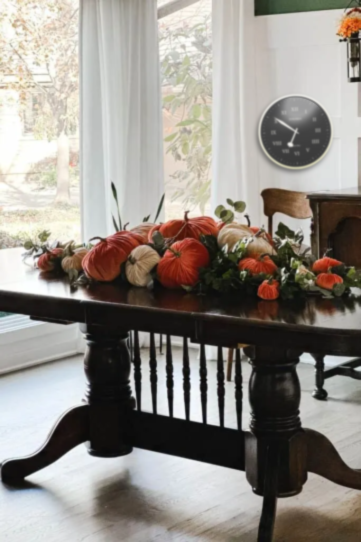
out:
6 h 51 min
